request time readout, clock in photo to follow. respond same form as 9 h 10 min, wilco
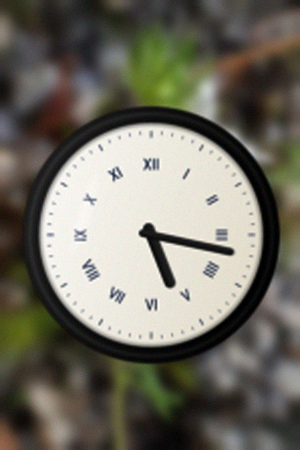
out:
5 h 17 min
